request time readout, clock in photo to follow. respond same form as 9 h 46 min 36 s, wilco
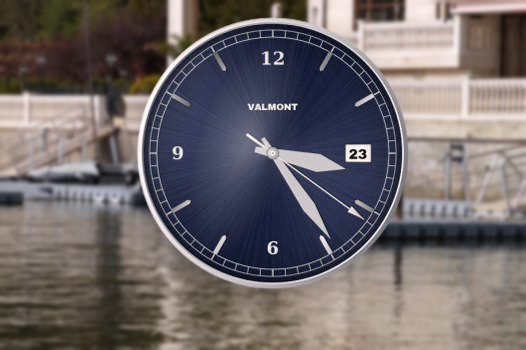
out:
3 h 24 min 21 s
